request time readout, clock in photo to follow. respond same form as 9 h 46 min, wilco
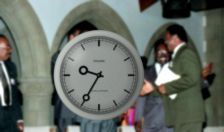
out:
9 h 35 min
